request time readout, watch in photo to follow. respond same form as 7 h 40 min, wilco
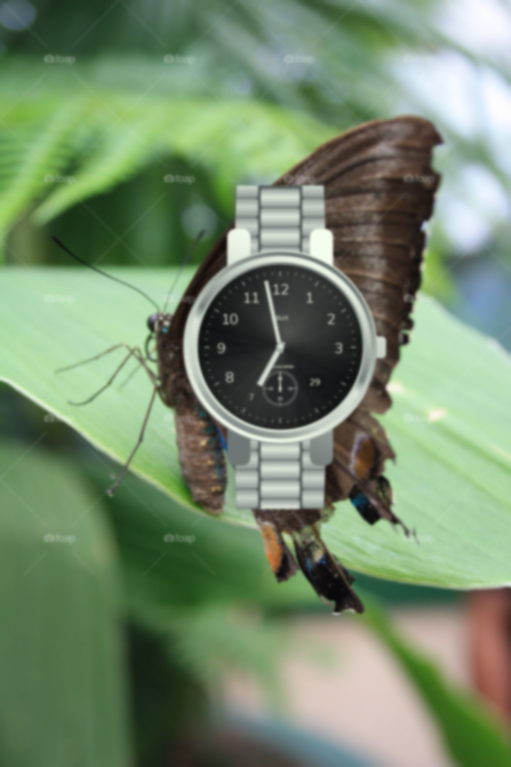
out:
6 h 58 min
